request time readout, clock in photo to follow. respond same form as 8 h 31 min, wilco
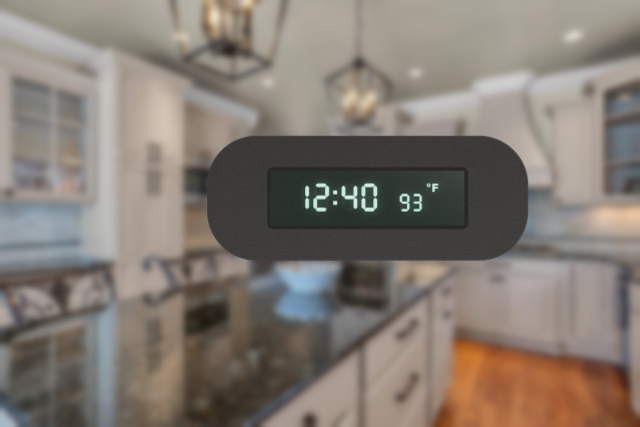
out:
12 h 40 min
